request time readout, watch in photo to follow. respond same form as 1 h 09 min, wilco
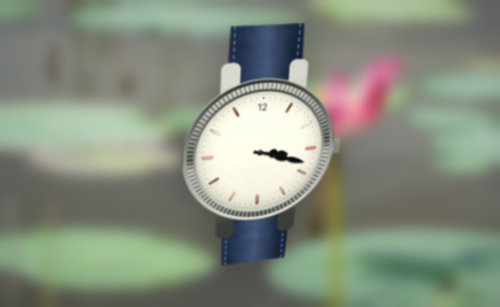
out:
3 h 18 min
